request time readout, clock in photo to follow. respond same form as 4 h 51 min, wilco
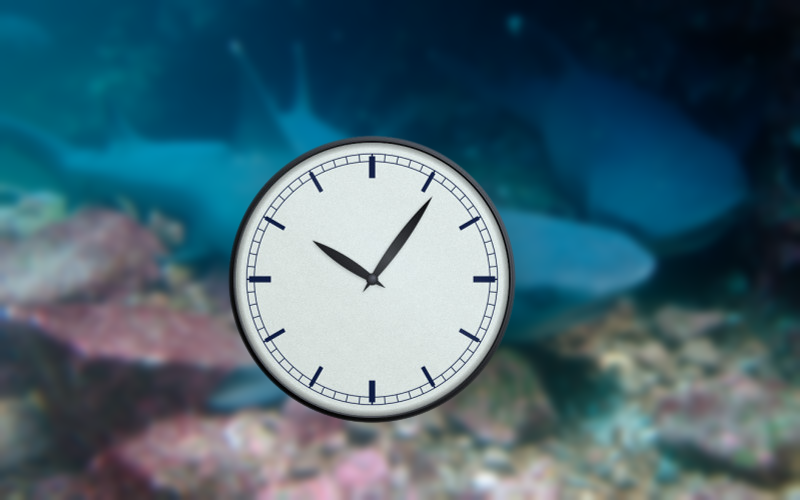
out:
10 h 06 min
